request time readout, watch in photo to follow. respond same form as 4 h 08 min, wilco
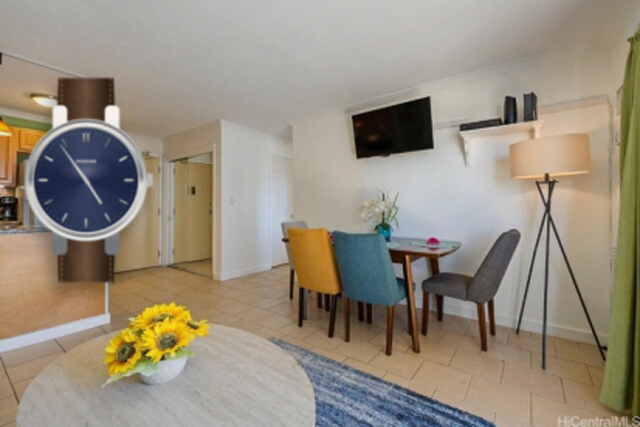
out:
4 h 54 min
